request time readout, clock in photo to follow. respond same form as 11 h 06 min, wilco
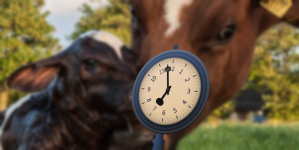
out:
6 h 58 min
